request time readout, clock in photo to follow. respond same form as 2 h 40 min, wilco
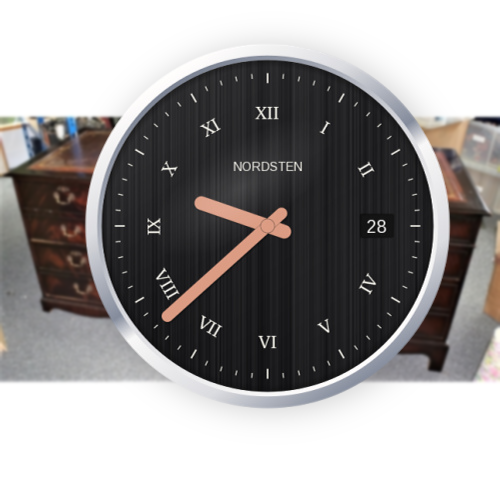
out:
9 h 38 min
